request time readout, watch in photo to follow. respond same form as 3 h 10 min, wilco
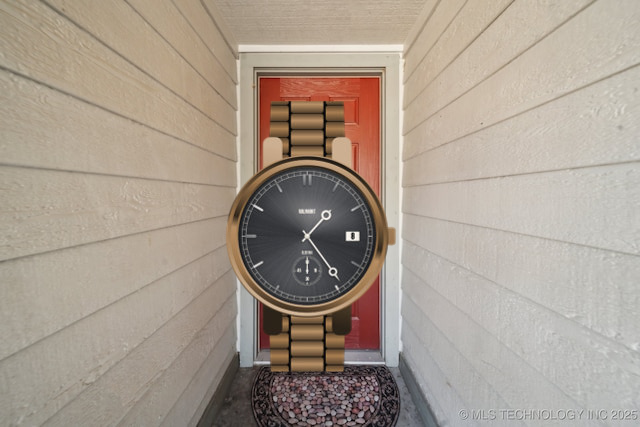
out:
1 h 24 min
